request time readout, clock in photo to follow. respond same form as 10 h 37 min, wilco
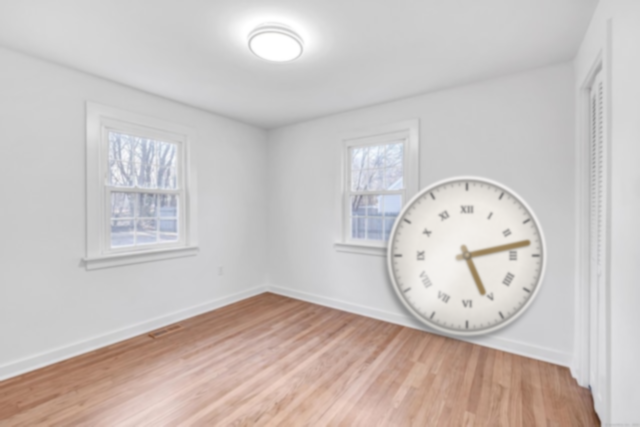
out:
5 h 13 min
